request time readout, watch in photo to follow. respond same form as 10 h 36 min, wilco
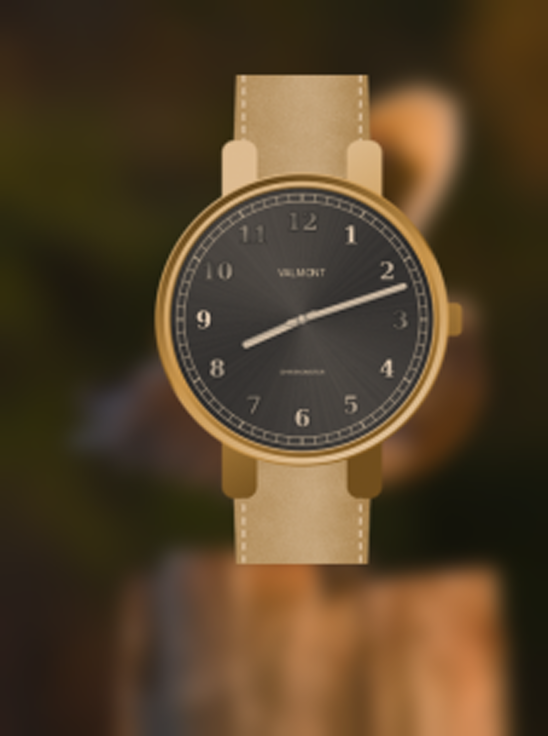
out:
8 h 12 min
